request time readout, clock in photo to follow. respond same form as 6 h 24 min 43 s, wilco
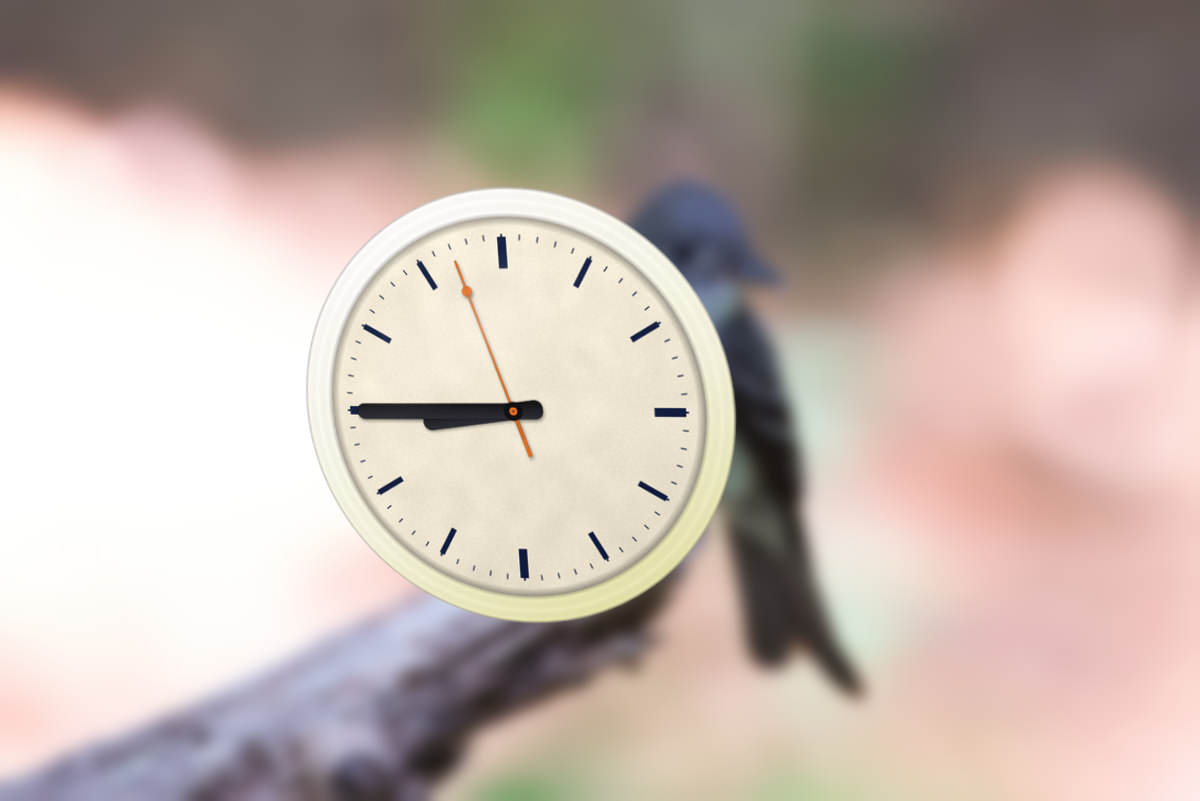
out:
8 h 44 min 57 s
